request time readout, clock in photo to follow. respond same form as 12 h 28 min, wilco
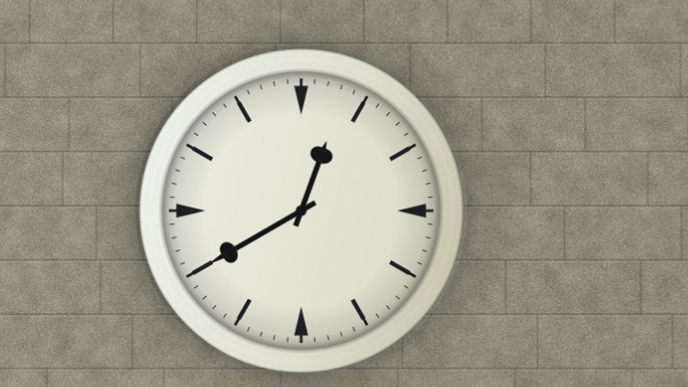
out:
12 h 40 min
